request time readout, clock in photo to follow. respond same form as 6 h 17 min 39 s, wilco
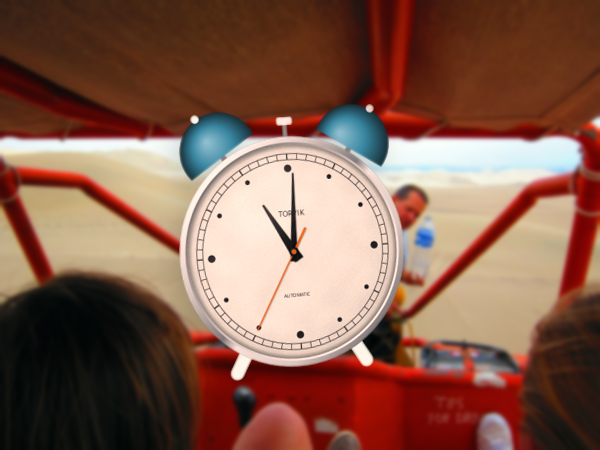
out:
11 h 00 min 35 s
